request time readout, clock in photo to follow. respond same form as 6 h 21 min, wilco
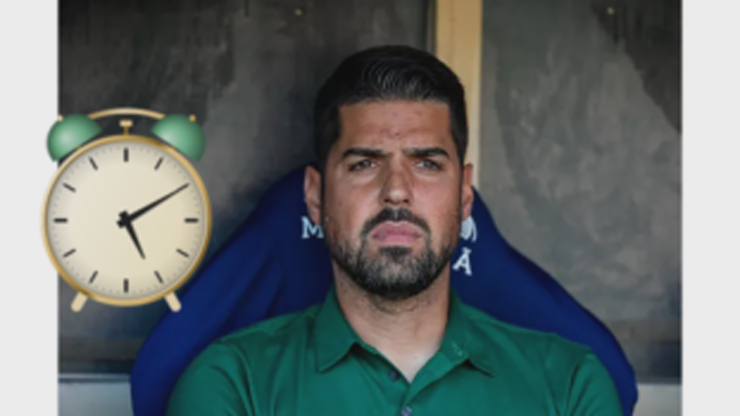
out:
5 h 10 min
